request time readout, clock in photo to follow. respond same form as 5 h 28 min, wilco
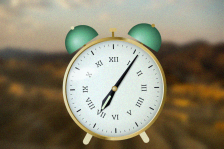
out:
7 h 06 min
